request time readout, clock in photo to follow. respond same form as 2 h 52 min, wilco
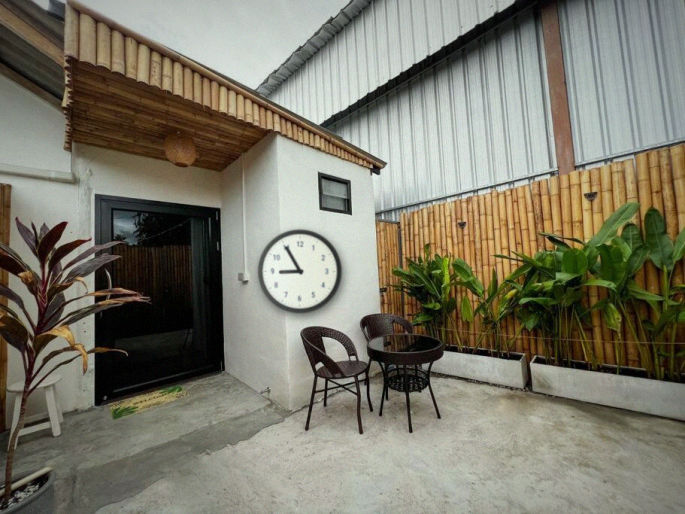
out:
8 h 55 min
